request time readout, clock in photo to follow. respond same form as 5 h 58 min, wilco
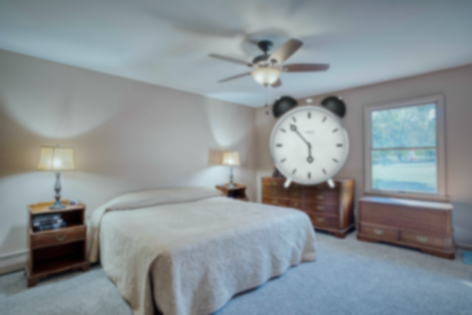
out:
5 h 53 min
